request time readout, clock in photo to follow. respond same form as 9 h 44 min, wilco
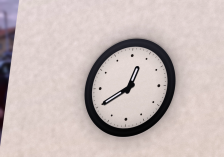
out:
12 h 40 min
